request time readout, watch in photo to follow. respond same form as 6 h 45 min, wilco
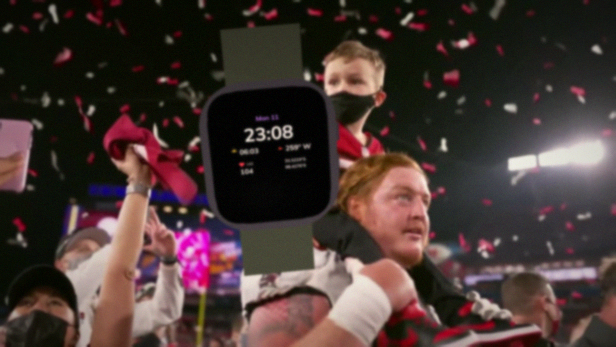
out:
23 h 08 min
